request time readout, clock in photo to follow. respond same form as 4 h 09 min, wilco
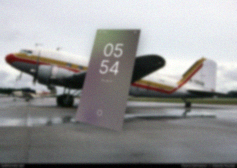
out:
5 h 54 min
